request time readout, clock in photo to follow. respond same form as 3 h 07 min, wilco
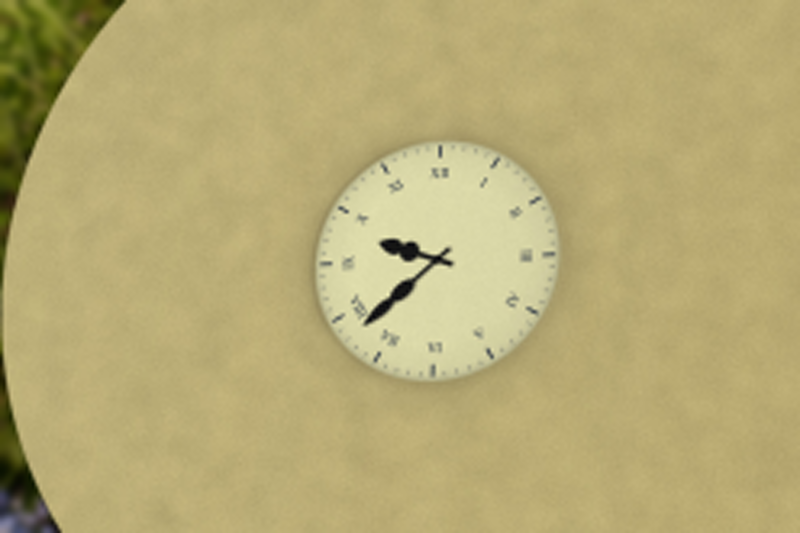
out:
9 h 38 min
